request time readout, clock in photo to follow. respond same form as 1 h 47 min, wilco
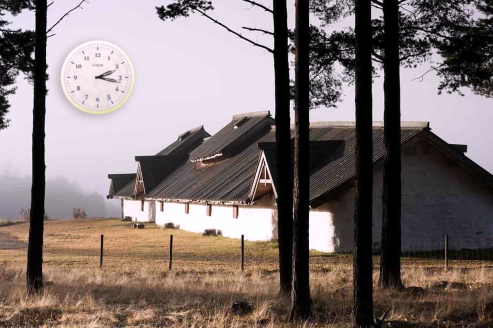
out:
2 h 17 min
